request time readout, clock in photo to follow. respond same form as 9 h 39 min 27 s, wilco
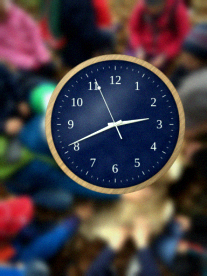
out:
2 h 40 min 56 s
